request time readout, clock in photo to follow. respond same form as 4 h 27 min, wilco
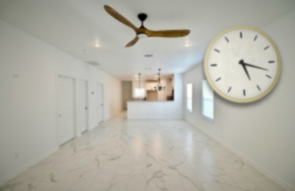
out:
5 h 18 min
